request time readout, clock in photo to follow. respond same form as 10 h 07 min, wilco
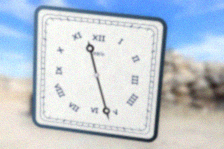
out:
11 h 27 min
